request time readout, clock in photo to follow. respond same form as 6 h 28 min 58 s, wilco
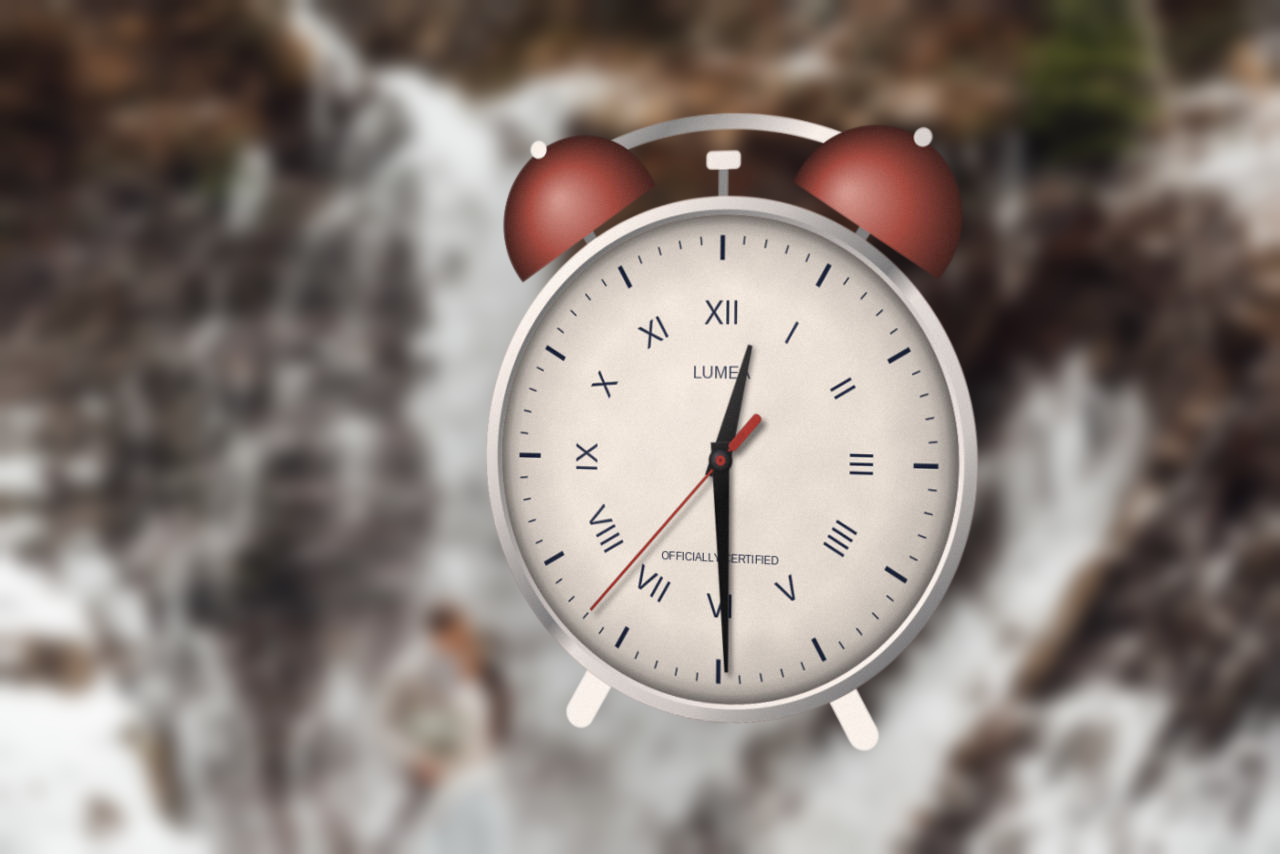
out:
12 h 29 min 37 s
